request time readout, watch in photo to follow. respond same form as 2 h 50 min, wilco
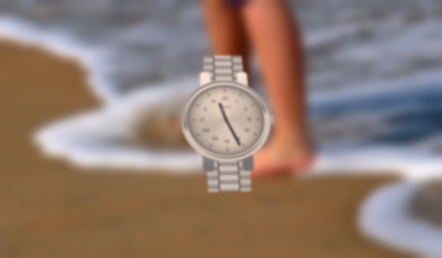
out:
11 h 26 min
